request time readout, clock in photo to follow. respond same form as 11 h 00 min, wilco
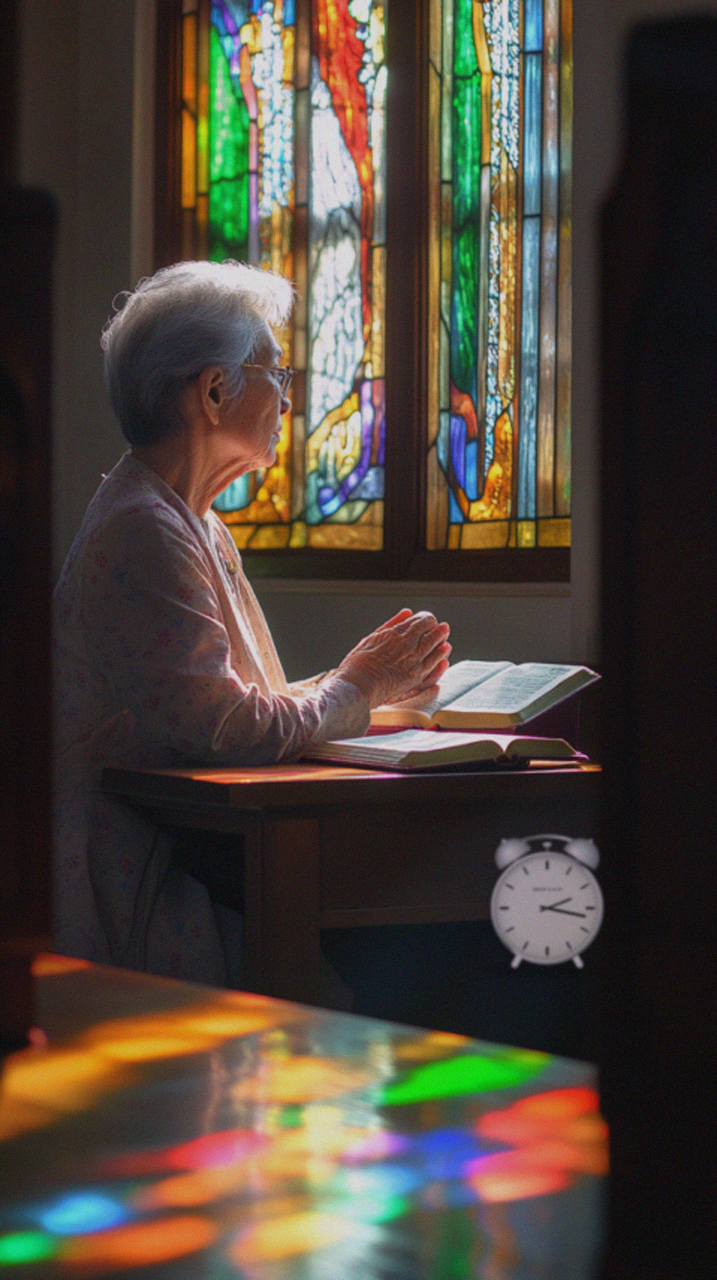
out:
2 h 17 min
